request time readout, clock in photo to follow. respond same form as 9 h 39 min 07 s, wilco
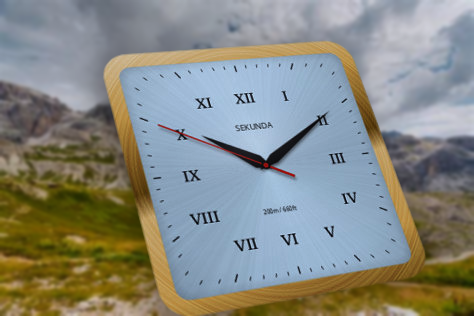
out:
10 h 09 min 50 s
